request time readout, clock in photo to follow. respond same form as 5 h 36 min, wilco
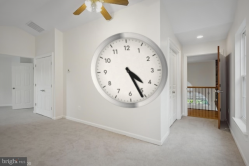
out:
4 h 26 min
